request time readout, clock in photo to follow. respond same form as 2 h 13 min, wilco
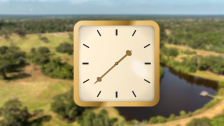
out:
1 h 38 min
